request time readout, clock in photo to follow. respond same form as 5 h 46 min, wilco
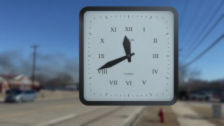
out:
11 h 41 min
